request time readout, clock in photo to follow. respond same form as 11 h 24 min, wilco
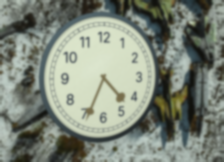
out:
4 h 34 min
